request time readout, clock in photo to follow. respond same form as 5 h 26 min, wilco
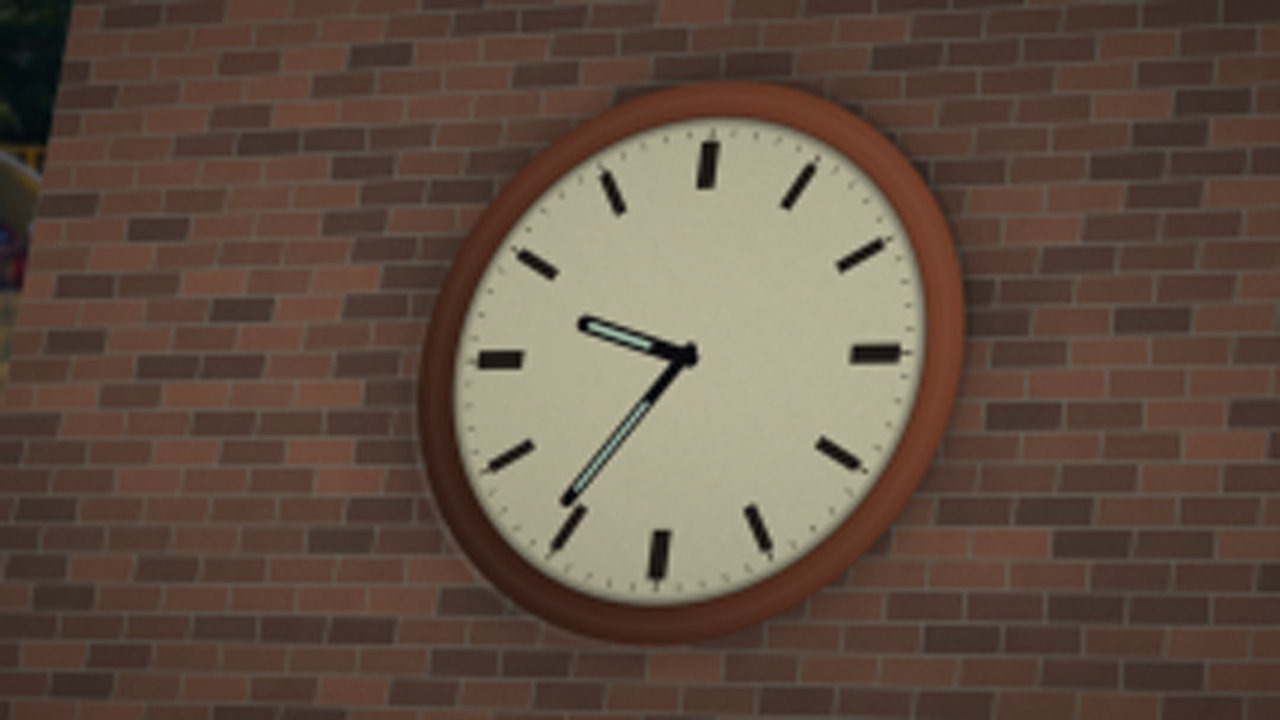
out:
9 h 36 min
